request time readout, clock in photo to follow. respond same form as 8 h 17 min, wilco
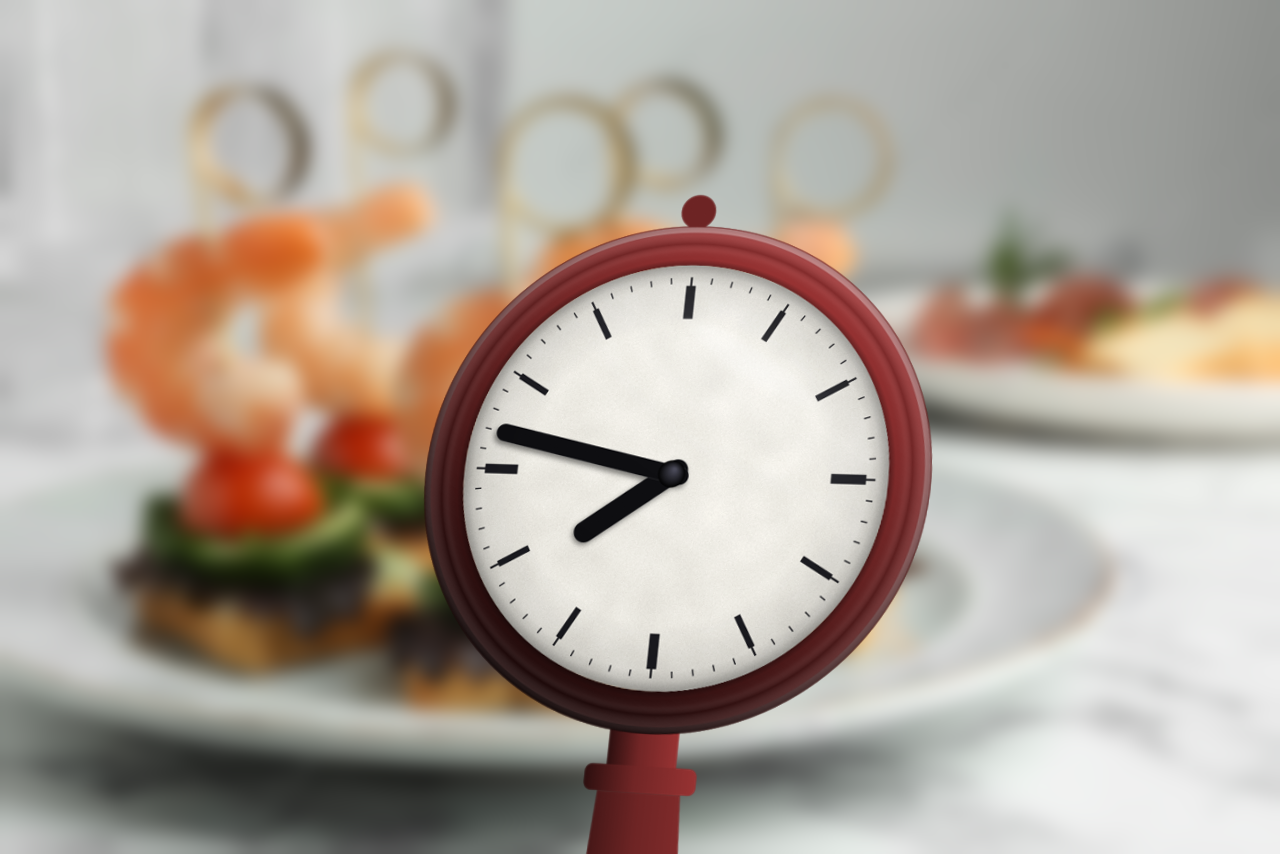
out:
7 h 47 min
